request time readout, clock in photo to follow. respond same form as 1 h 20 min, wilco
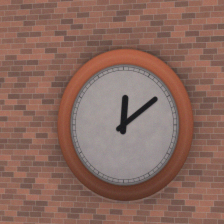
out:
12 h 09 min
